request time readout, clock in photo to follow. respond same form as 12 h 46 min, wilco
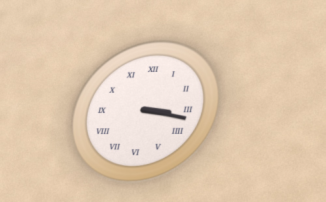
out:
3 h 17 min
